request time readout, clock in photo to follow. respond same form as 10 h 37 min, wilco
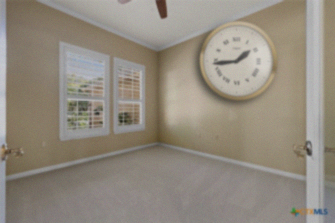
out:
1 h 44 min
